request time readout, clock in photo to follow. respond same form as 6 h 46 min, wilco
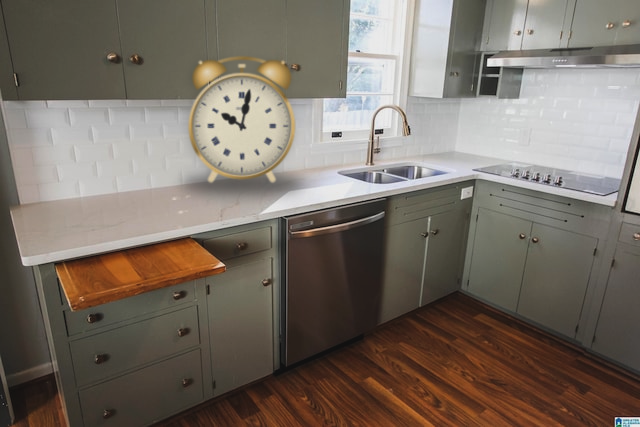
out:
10 h 02 min
